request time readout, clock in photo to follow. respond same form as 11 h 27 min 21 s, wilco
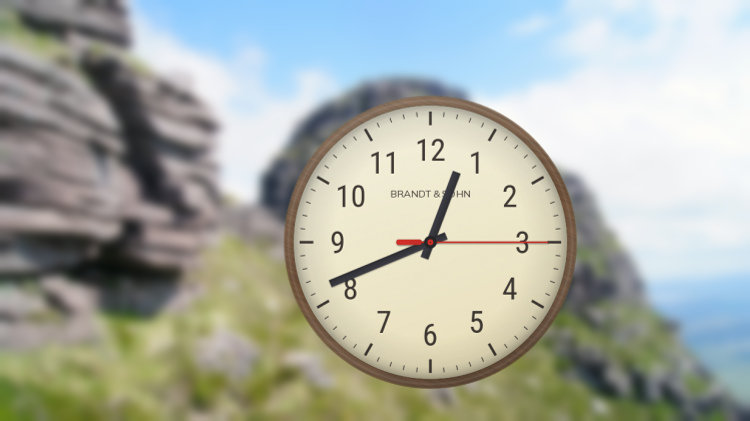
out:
12 h 41 min 15 s
